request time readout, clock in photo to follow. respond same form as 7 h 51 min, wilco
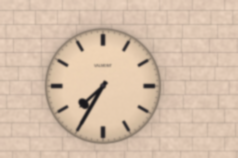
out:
7 h 35 min
